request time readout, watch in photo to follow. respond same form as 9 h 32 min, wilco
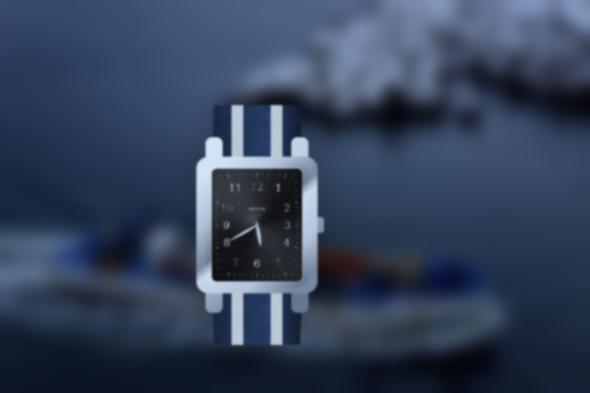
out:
5 h 40 min
